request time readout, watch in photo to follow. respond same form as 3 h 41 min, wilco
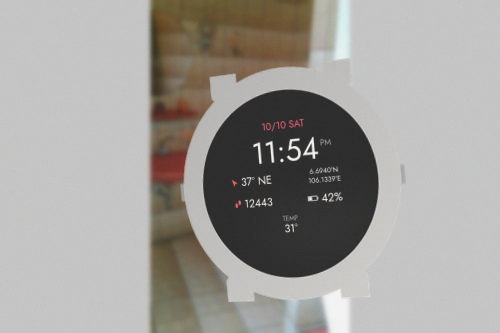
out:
11 h 54 min
